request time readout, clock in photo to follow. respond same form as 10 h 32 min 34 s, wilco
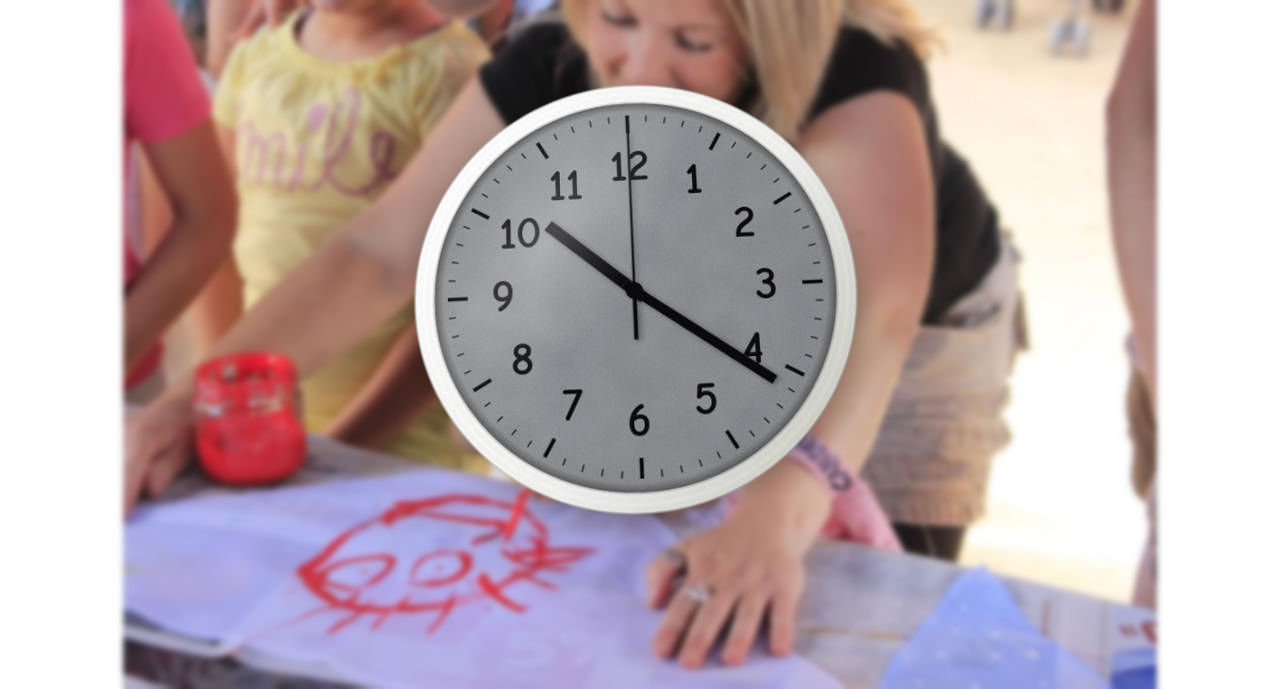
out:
10 h 21 min 00 s
